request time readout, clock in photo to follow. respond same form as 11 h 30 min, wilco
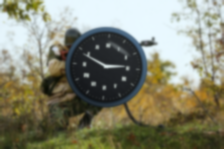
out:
2 h 49 min
